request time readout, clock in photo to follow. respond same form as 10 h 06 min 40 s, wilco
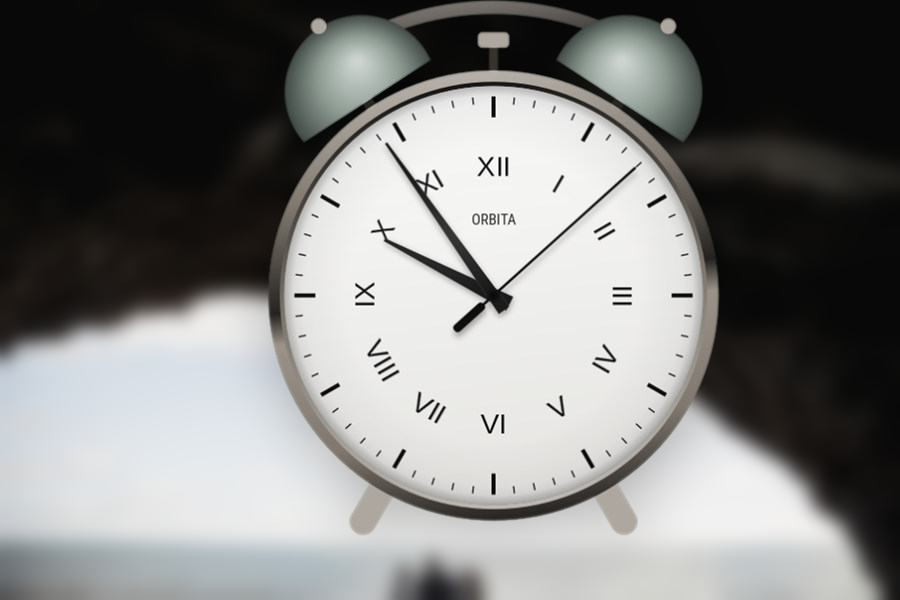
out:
9 h 54 min 08 s
